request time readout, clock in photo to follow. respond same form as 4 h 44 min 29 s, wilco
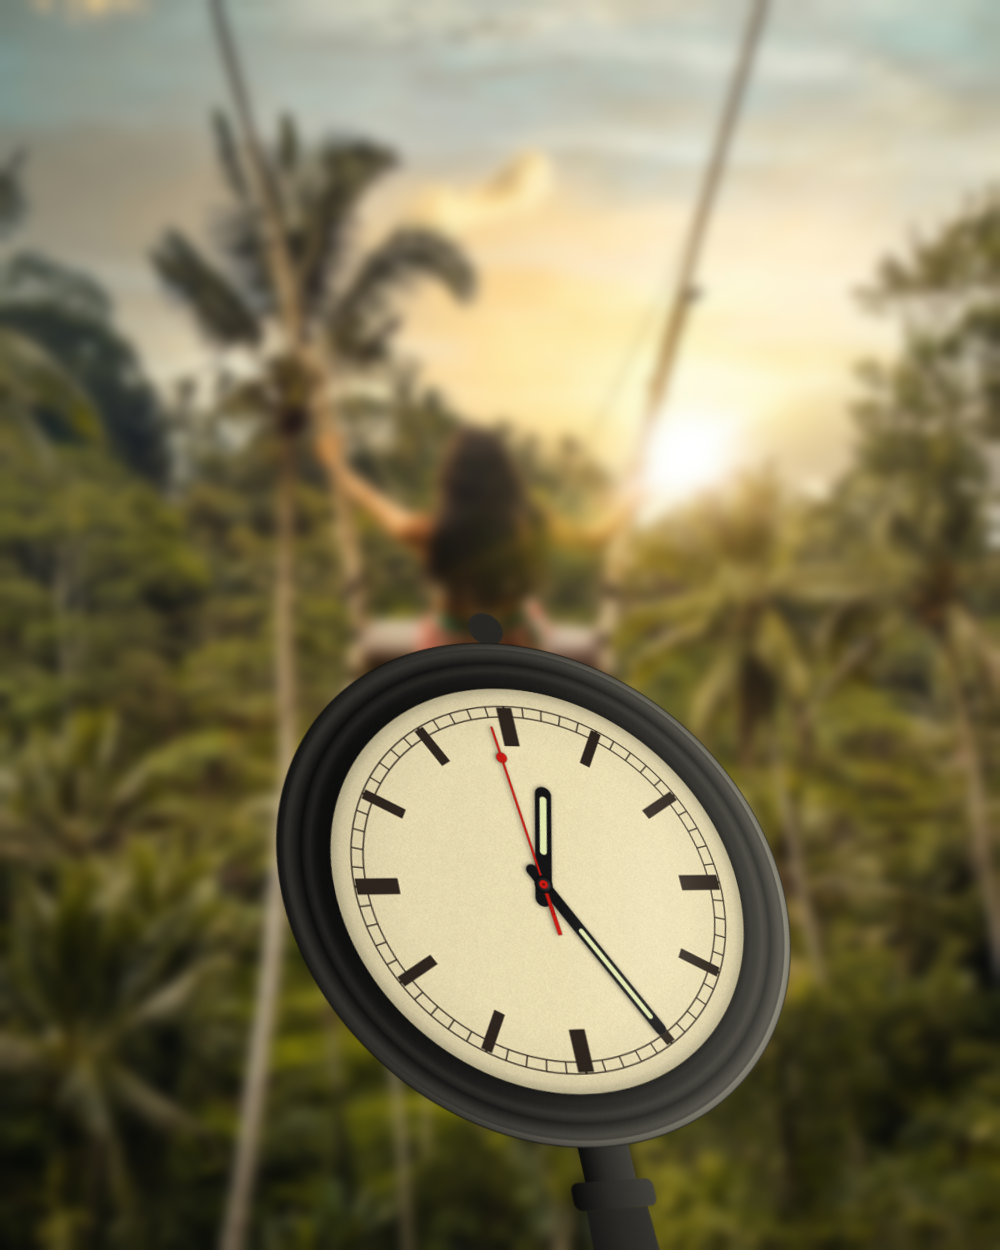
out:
12 h 24 min 59 s
